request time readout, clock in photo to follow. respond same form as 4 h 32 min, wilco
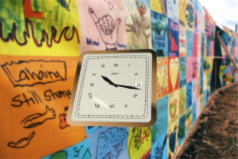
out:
10 h 17 min
